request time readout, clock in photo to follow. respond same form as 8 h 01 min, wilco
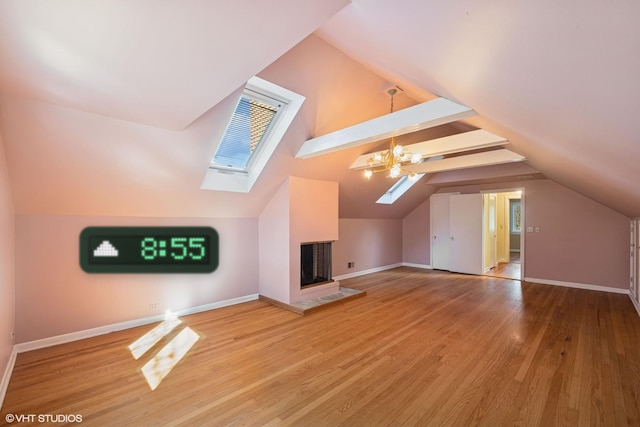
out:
8 h 55 min
